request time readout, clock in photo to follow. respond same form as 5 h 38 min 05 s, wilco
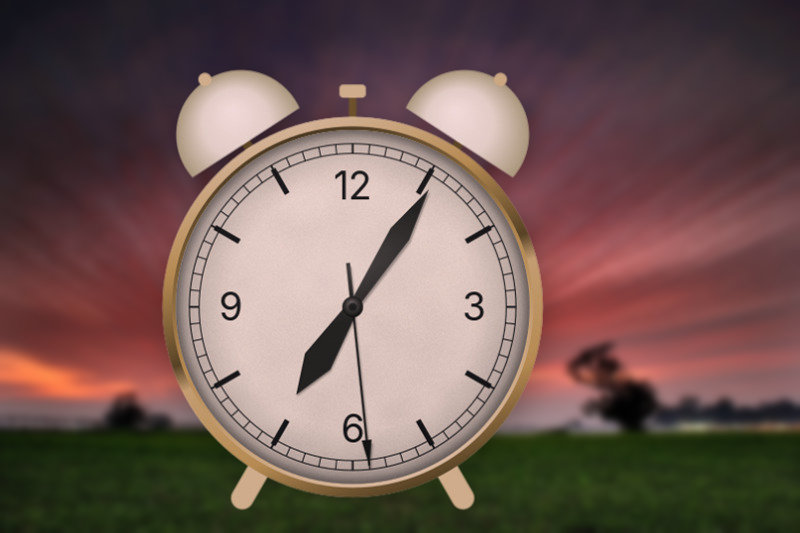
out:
7 h 05 min 29 s
